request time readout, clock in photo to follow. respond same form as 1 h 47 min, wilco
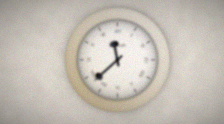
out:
11 h 38 min
